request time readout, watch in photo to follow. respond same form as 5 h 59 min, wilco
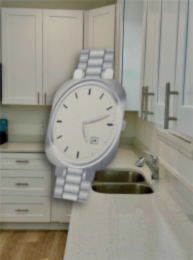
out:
5 h 12 min
